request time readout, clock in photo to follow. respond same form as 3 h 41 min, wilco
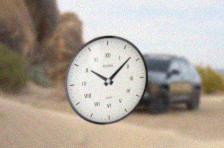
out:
10 h 08 min
